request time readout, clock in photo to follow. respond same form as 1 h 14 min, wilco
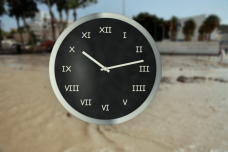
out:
10 h 13 min
